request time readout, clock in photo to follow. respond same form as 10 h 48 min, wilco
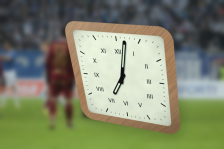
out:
7 h 02 min
